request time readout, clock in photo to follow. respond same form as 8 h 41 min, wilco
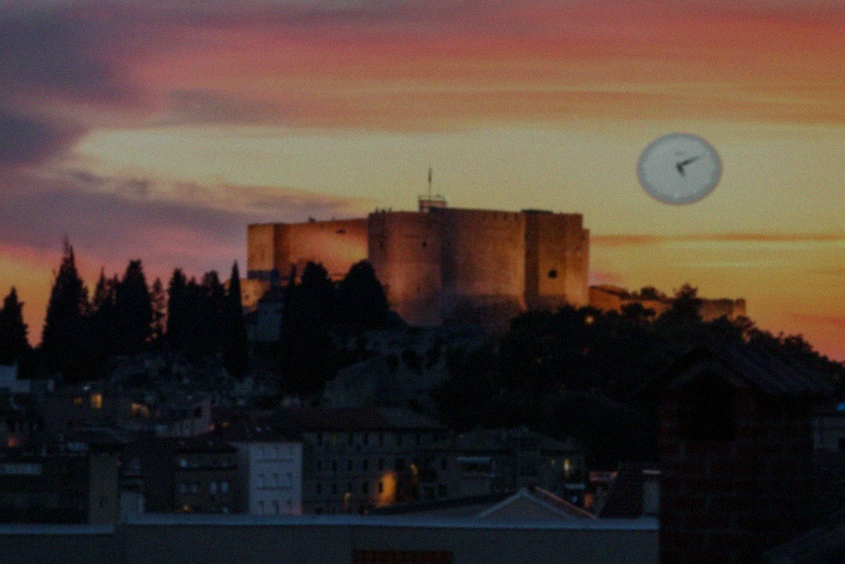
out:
5 h 10 min
